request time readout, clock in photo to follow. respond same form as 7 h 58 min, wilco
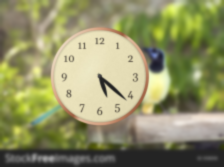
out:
5 h 22 min
